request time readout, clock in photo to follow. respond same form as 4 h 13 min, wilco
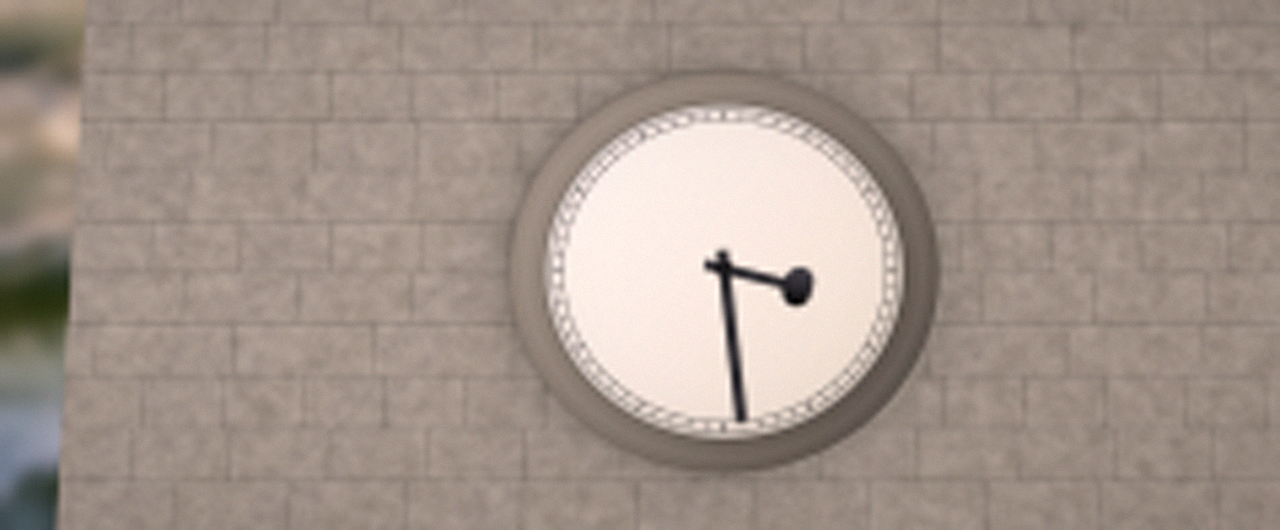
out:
3 h 29 min
